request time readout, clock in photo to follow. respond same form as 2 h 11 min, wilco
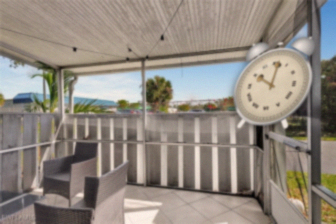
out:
10 h 01 min
